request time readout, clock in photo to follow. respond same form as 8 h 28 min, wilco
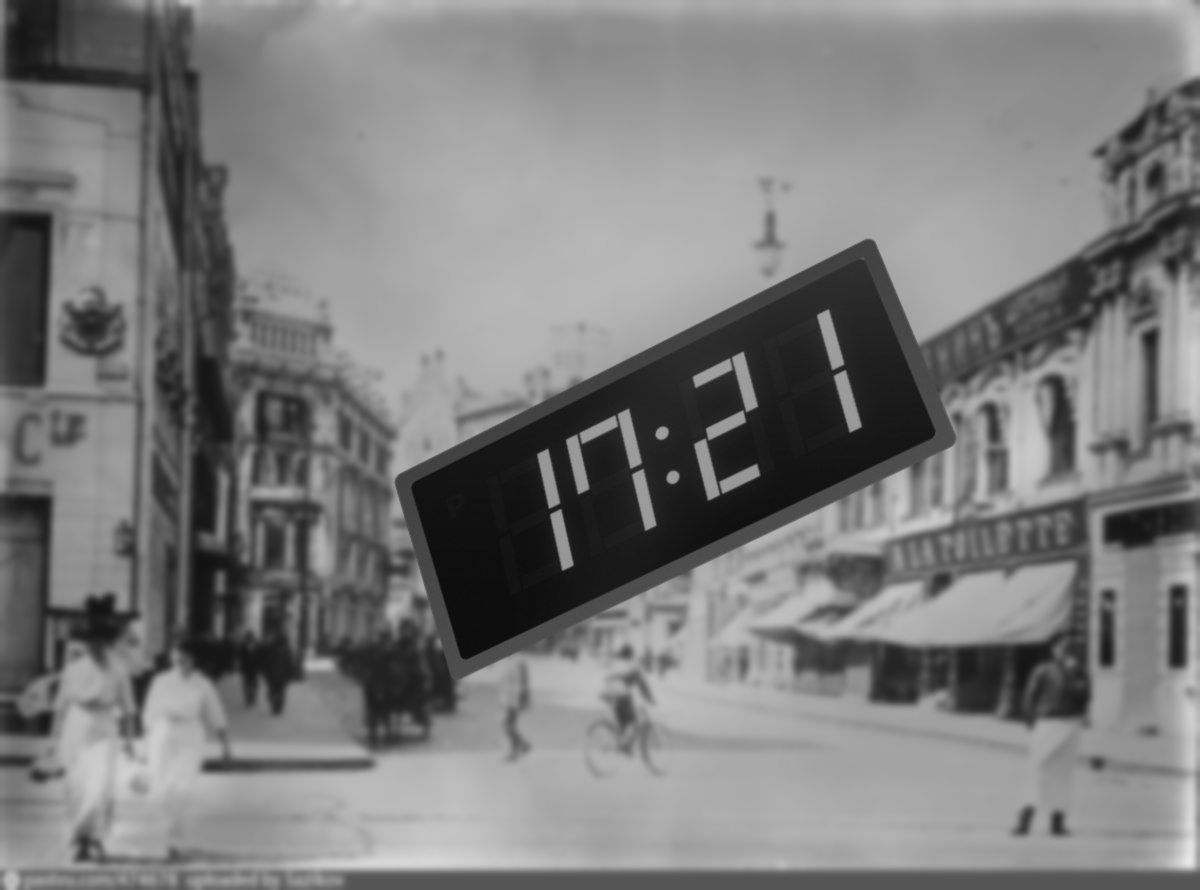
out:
17 h 21 min
